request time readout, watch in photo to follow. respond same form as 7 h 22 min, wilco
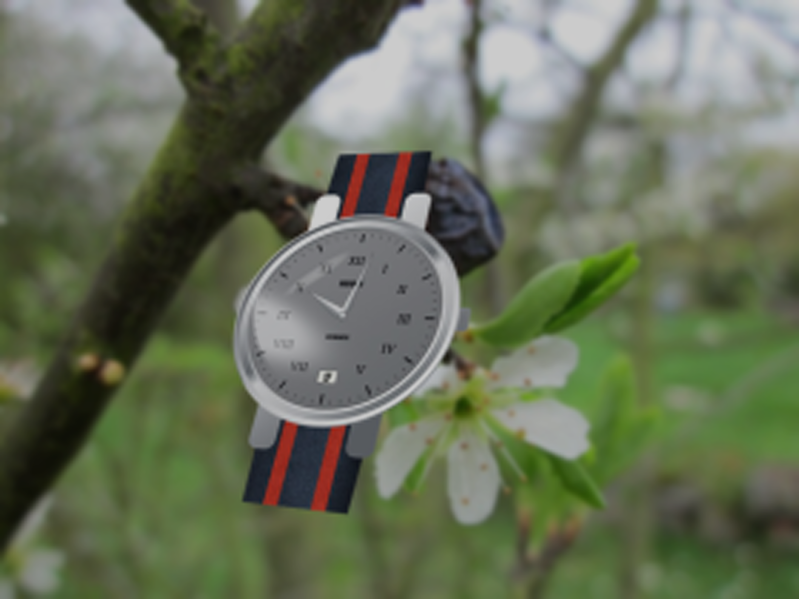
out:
10 h 02 min
